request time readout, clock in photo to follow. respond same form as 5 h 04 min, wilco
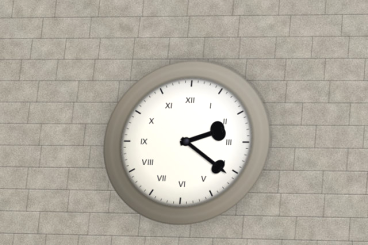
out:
2 h 21 min
